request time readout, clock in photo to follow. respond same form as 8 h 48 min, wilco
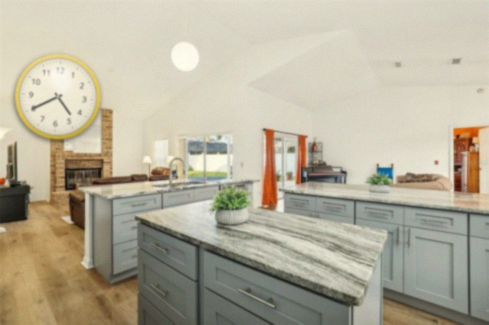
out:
4 h 40 min
